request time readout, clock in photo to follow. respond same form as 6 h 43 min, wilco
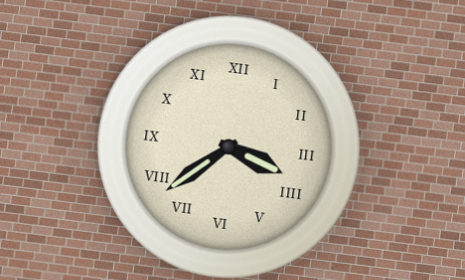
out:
3 h 38 min
